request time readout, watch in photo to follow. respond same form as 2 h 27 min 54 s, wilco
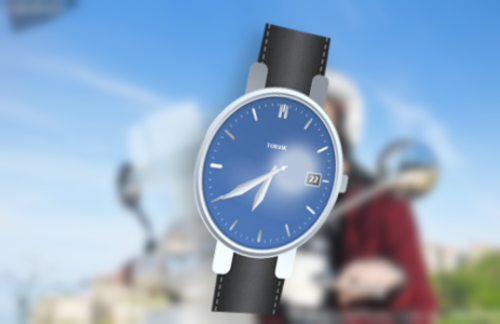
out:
6 h 39 min 40 s
